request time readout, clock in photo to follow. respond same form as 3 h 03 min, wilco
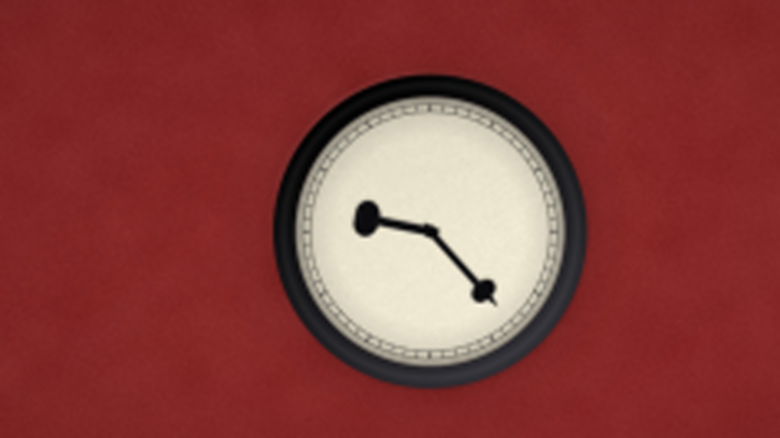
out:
9 h 23 min
